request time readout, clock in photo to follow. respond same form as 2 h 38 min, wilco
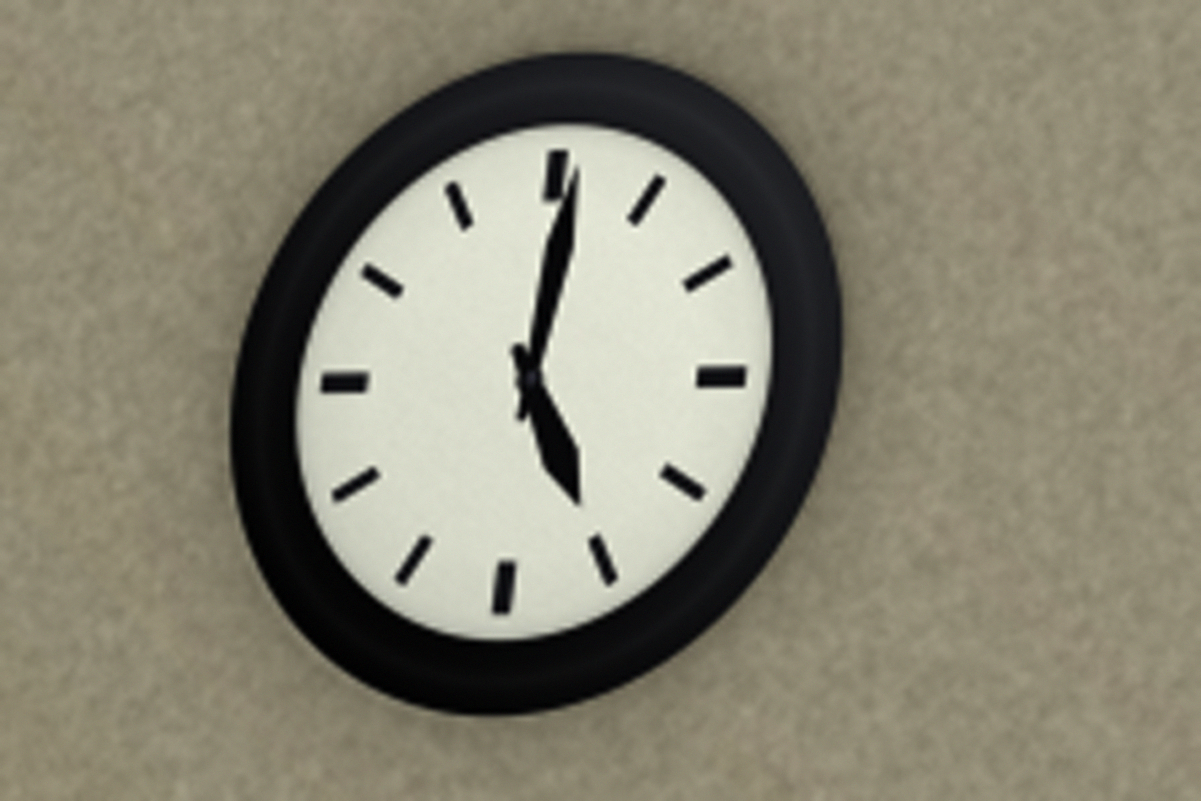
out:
5 h 01 min
